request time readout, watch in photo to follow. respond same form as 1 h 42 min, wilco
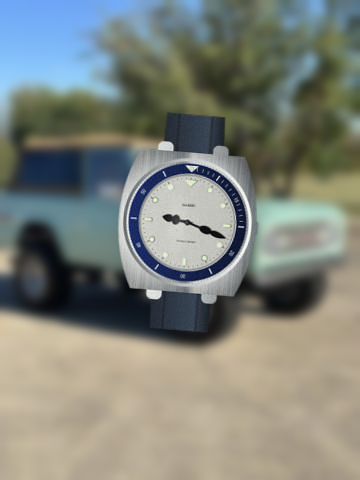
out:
9 h 18 min
